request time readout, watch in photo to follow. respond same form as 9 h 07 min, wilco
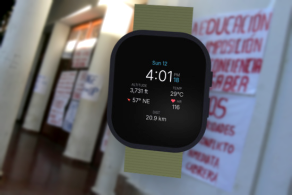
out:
4 h 01 min
